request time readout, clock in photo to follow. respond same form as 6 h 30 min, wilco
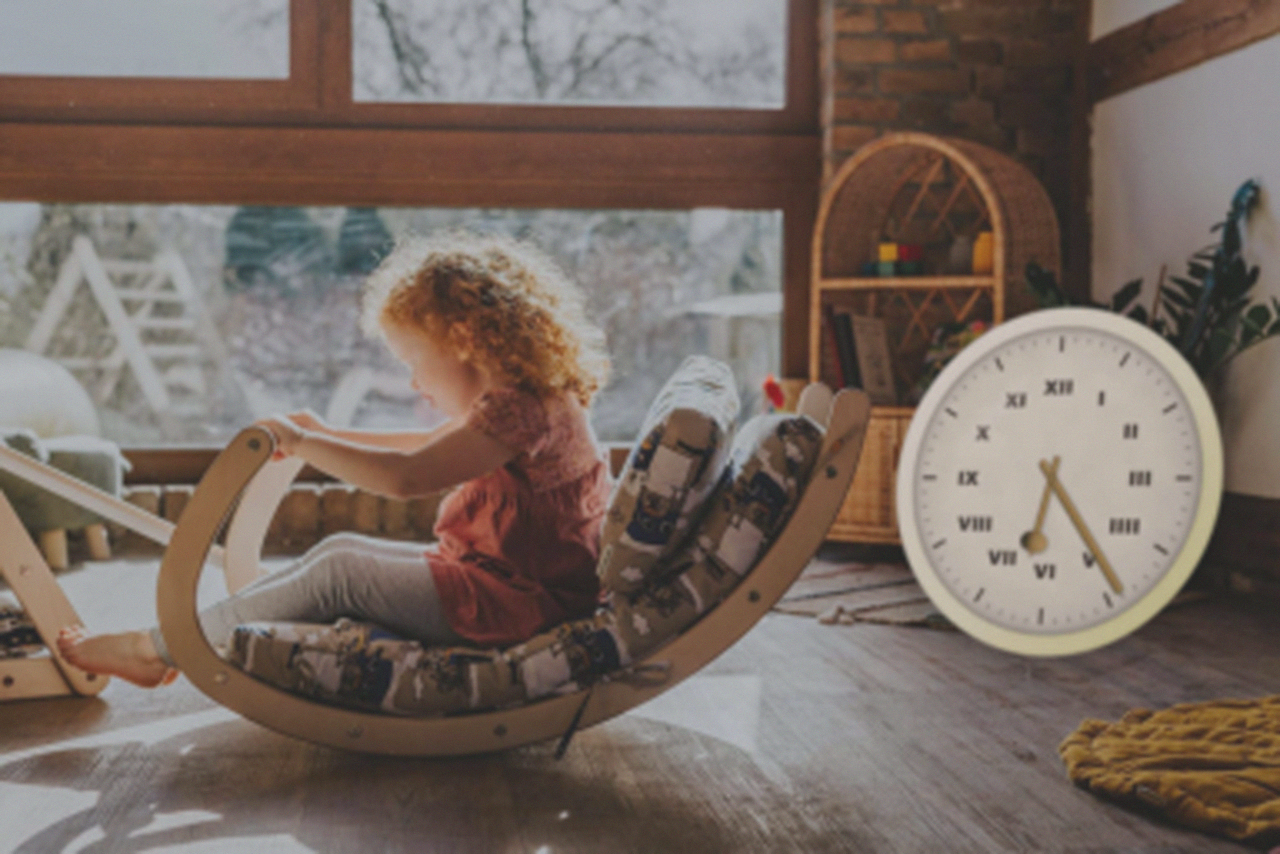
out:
6 h 24 min
